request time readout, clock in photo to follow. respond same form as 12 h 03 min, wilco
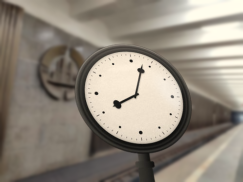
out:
8 h 03 min
